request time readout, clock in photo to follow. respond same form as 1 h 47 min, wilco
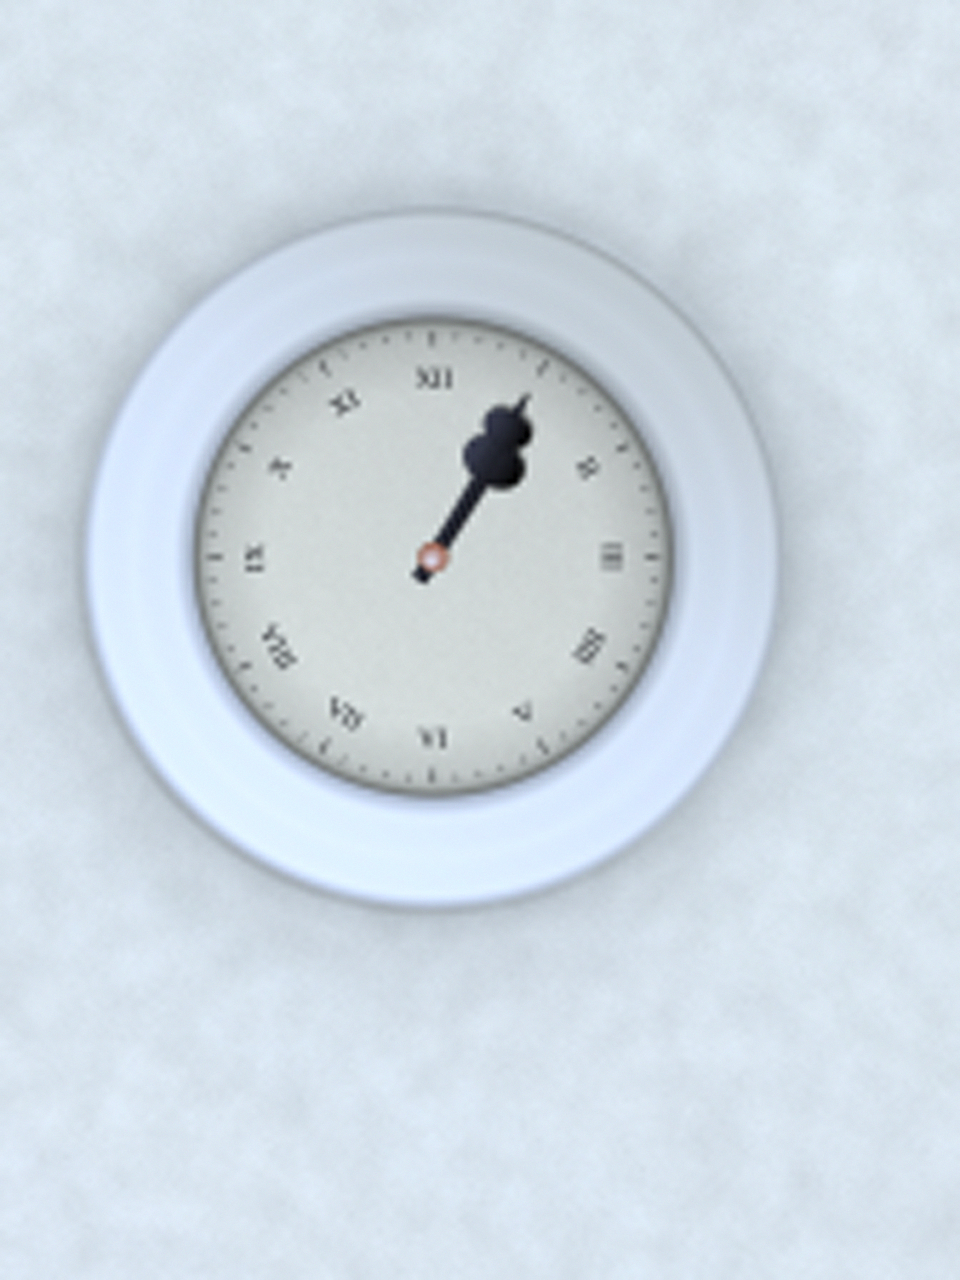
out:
1 h 05 min
